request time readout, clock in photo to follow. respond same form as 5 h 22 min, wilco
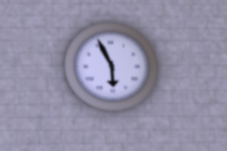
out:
5 h 56 min
